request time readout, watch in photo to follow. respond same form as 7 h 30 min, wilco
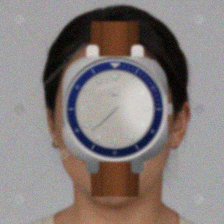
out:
7 h 38 min
